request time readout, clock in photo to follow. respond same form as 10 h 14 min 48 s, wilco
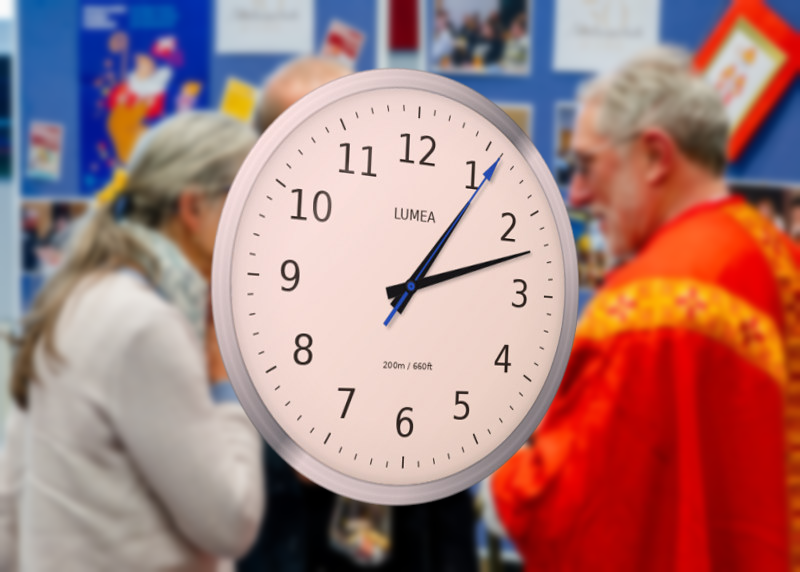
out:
1 h 12 min 06 s
